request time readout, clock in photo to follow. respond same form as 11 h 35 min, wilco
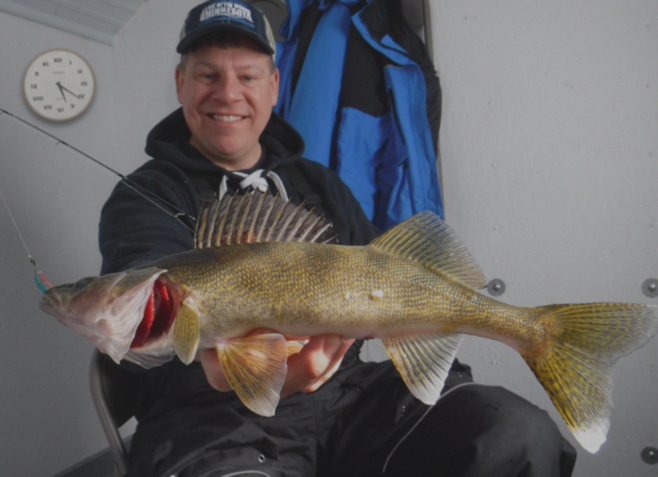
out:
5 h 21 min
